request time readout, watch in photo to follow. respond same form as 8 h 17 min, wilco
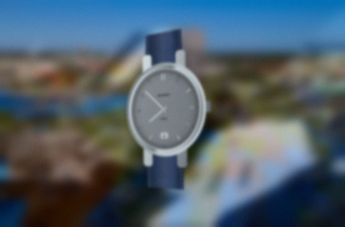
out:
7 h 52 min
